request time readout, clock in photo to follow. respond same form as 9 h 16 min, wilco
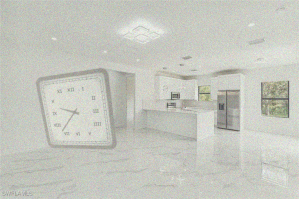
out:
9 h 37 min
